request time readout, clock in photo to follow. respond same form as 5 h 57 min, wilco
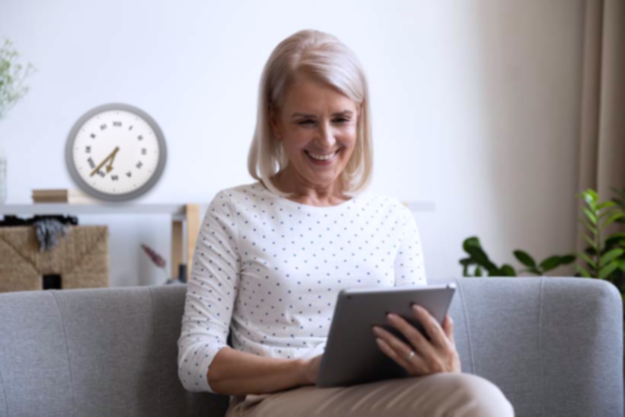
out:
6 h 37 min
